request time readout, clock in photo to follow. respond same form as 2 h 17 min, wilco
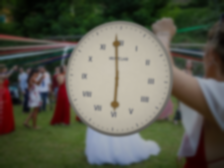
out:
5 h 59 min
